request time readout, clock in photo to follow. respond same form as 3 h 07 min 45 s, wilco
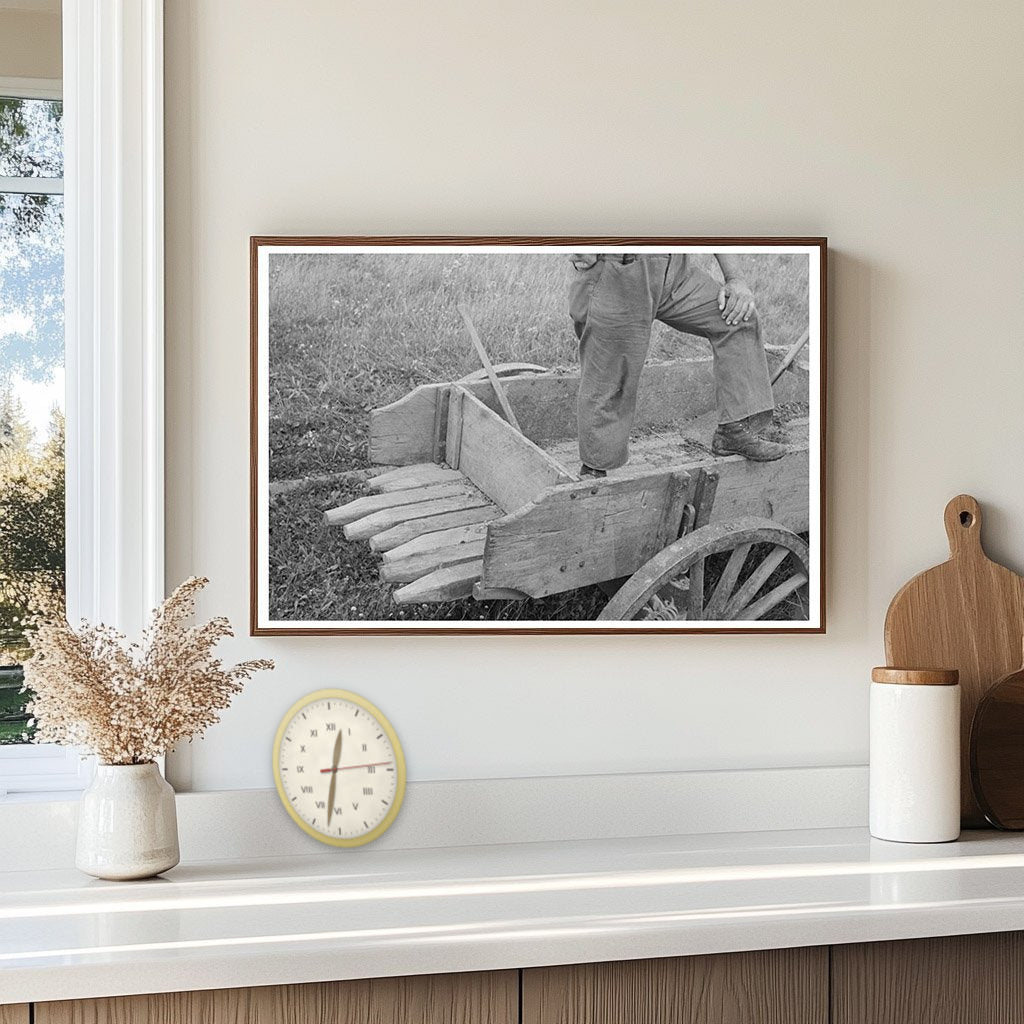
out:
12 h 32 min 14 s
